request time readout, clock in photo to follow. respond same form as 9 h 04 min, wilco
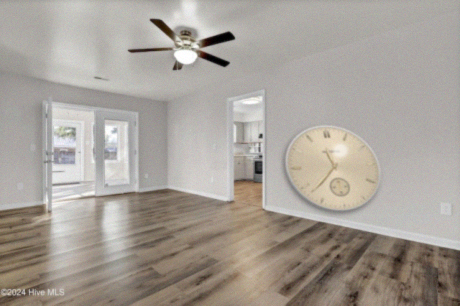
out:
11 h 38 min
